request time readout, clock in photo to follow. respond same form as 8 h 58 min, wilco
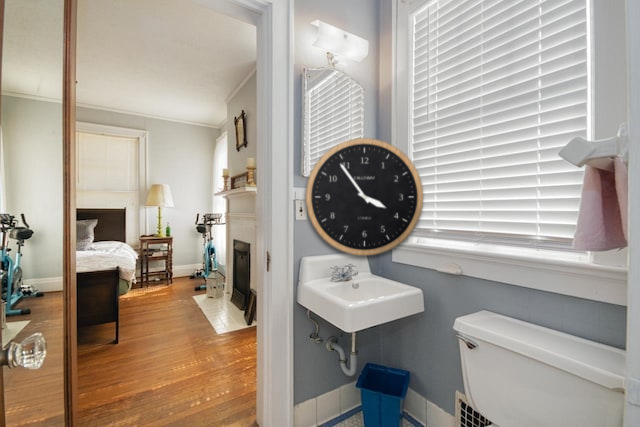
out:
3 h 54 min
